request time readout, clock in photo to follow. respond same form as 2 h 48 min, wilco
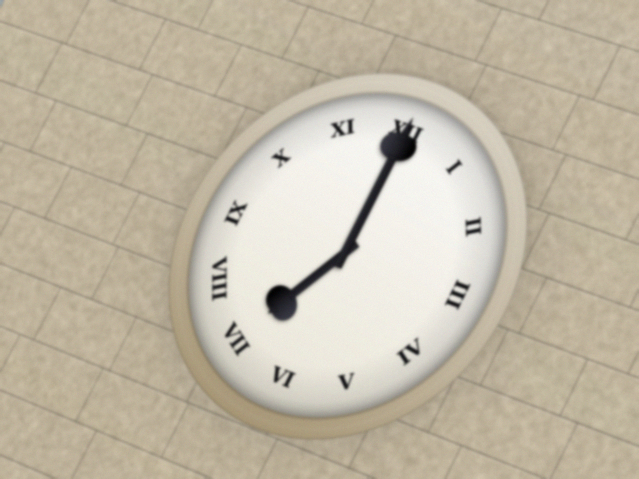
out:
7 h 00 min
